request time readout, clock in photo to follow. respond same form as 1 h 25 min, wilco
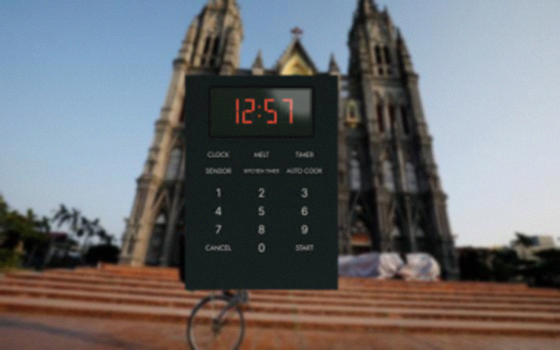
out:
12 h 57 min
